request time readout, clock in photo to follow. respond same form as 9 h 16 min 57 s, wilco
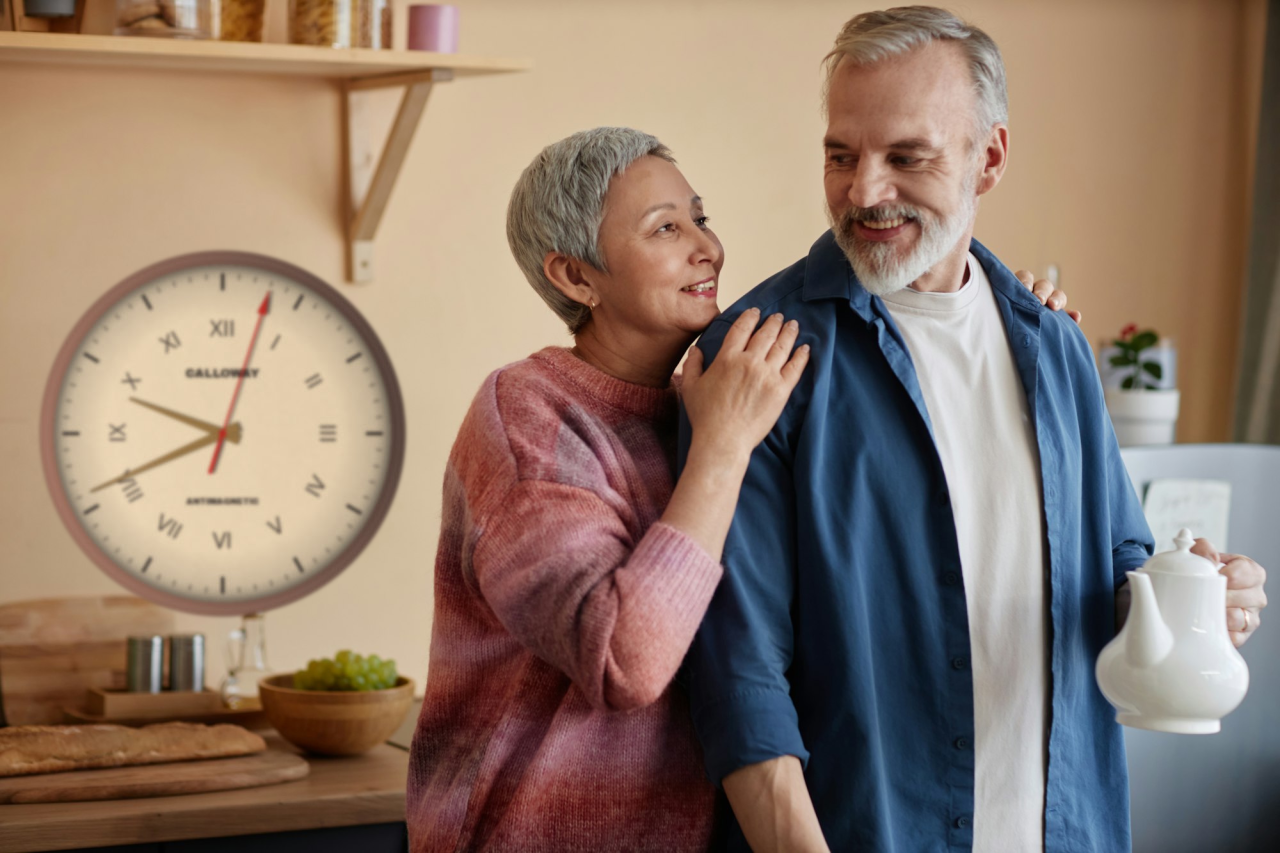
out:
9 h 41 min 03 s
